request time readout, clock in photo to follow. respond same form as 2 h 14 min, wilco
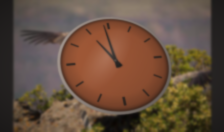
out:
10 h 59 min
